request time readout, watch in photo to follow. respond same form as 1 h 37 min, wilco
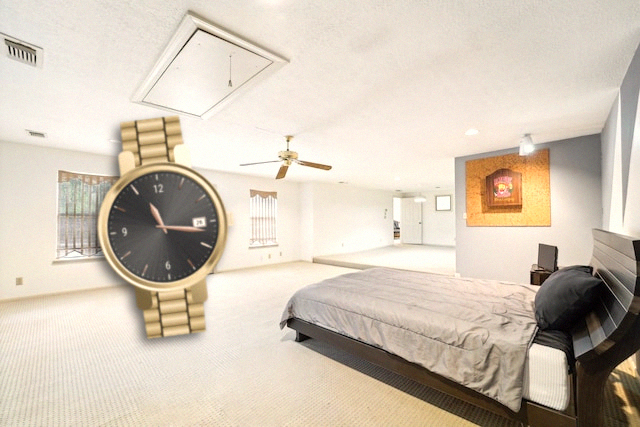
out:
11 h 17 min
